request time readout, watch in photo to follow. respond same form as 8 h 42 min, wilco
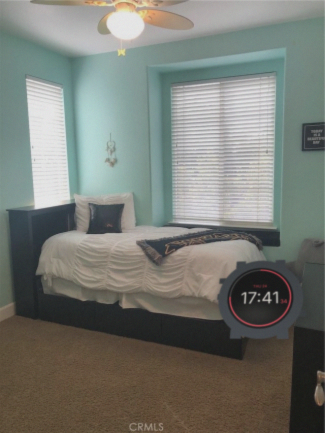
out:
17 h 41 min
